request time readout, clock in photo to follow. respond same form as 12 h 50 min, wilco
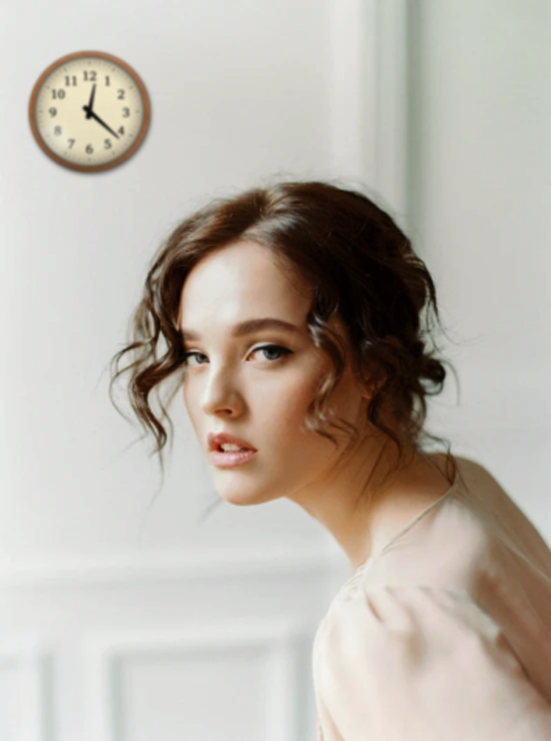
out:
12 h 22 min
